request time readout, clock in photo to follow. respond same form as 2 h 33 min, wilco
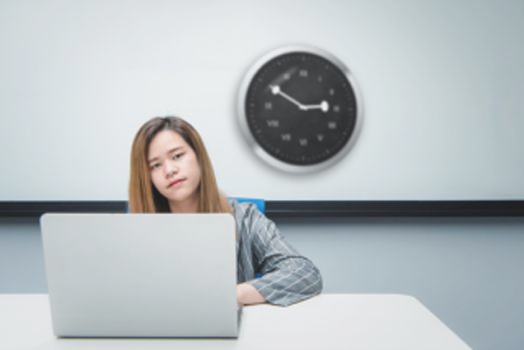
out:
2 h 50 min
